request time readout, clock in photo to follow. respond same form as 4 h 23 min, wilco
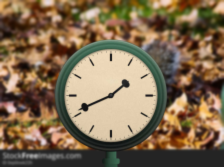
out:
1 h 41 min
